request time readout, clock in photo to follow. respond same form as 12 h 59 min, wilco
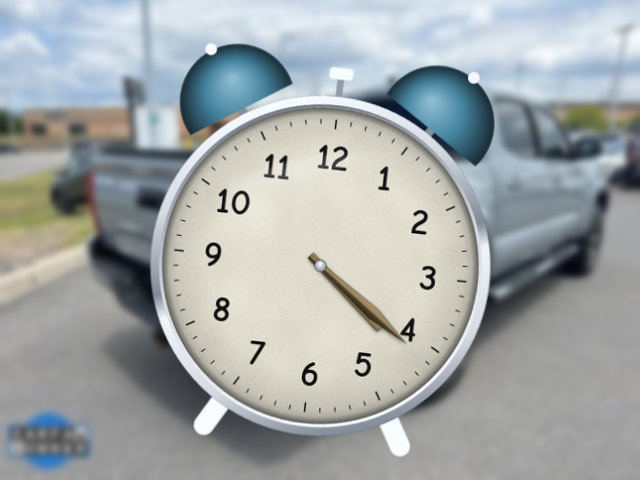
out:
4 h 21 min
